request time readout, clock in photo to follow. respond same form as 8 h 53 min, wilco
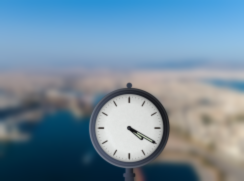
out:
4 h 20 min
